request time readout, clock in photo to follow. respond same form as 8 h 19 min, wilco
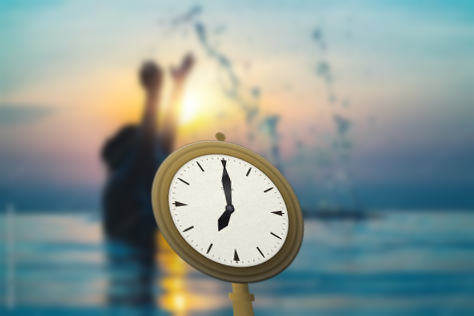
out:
7 h 00 min
